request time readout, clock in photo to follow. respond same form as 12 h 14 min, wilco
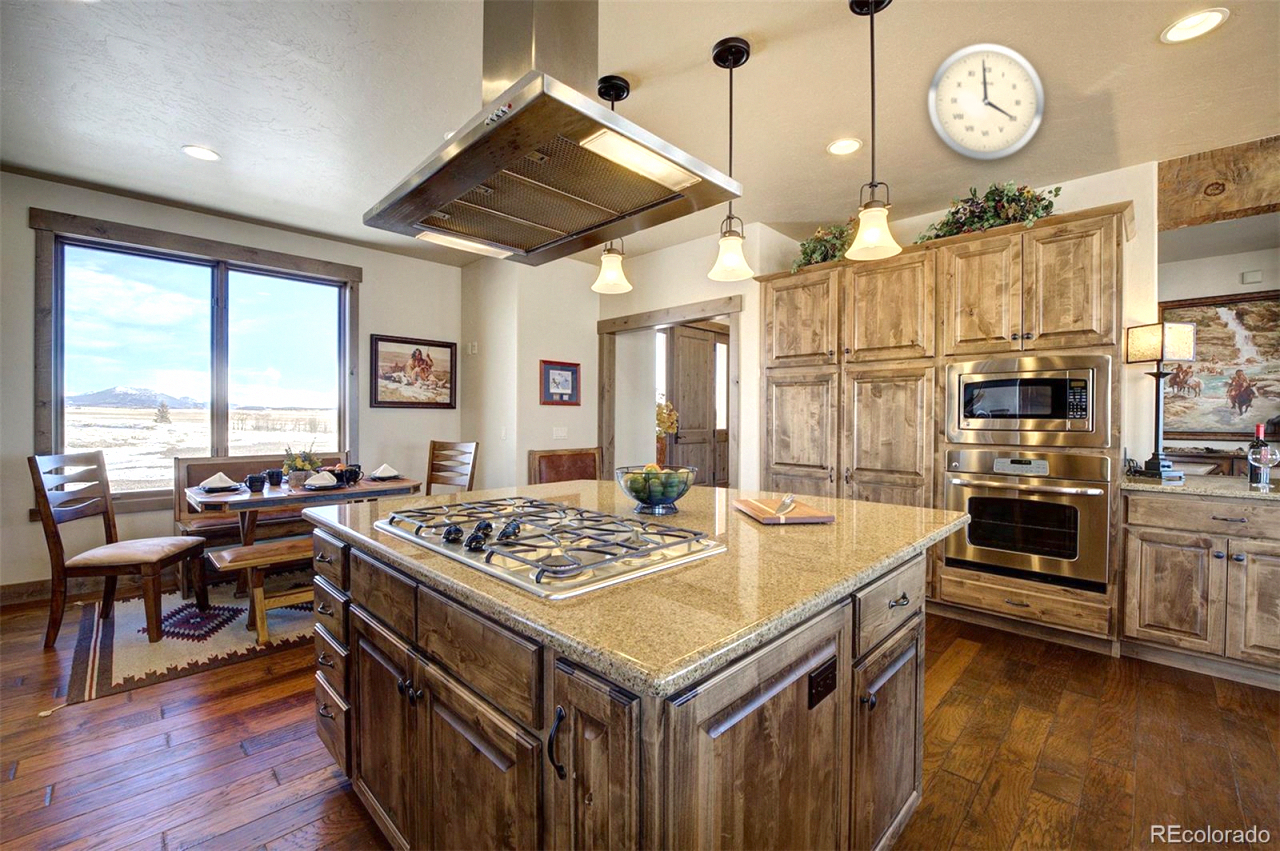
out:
3 h 59 min
